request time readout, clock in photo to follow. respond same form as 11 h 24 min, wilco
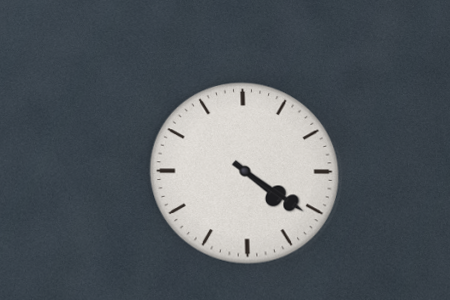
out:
4 h 21 min
